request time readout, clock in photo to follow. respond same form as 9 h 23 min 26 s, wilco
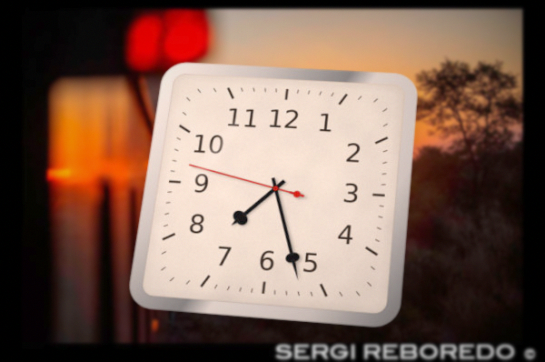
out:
7 h 26 min 47 s
